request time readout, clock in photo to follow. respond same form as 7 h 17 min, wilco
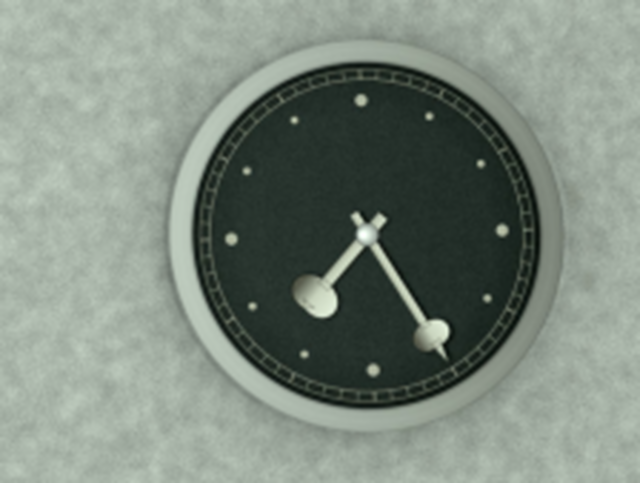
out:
7 h 25 min
